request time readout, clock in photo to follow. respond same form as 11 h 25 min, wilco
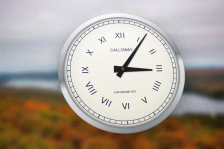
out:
3 h 06 min
